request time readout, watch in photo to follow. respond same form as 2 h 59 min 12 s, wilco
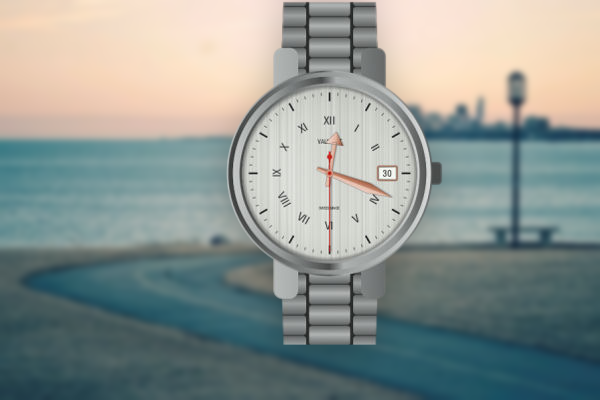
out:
12 h 18 min 30 s
